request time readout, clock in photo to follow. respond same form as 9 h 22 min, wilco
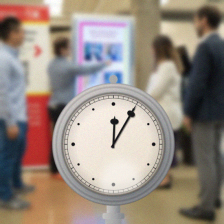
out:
12 h 05 min
